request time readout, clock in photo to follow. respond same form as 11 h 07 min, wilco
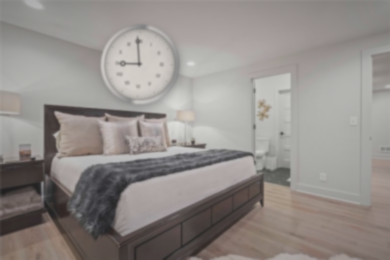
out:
8 h 59 min
